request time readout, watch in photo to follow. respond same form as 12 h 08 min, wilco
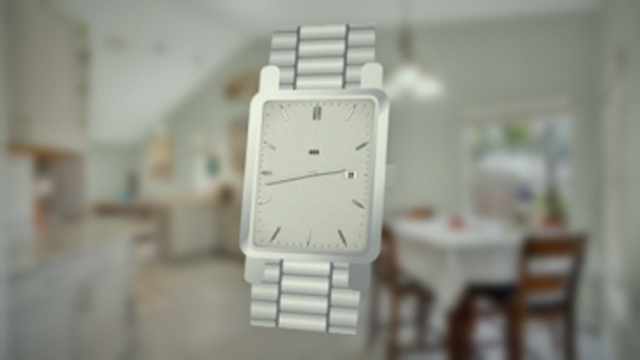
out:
2 h 43 min
